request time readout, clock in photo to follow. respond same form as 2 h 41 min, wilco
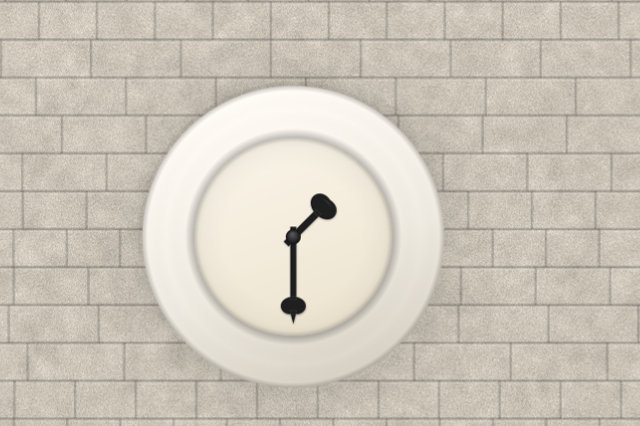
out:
1 h 30 min
